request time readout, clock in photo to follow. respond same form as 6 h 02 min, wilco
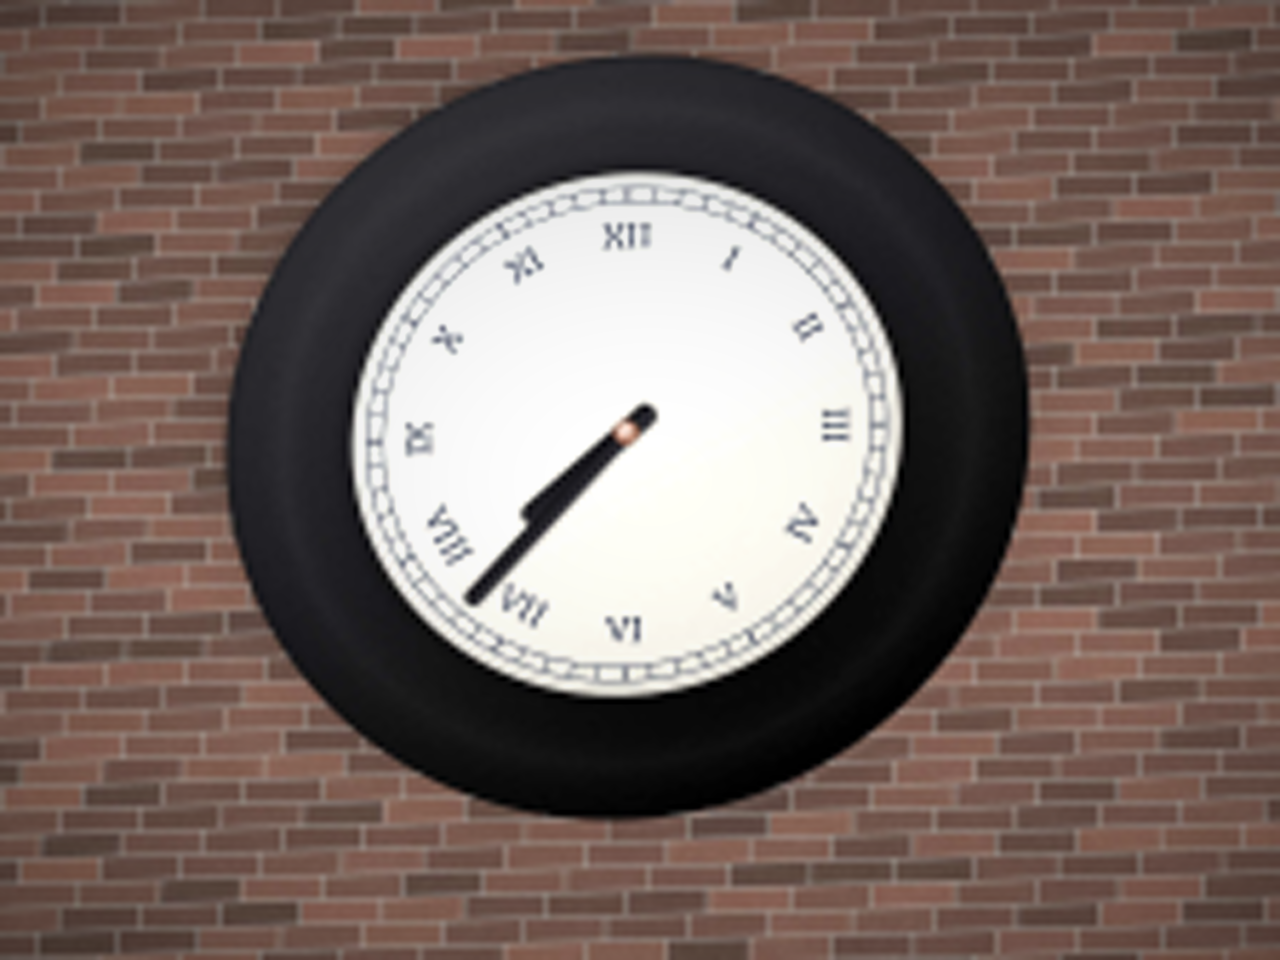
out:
7 h 37 min
